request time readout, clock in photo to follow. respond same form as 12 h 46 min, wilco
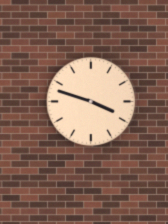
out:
3 h 48 min
